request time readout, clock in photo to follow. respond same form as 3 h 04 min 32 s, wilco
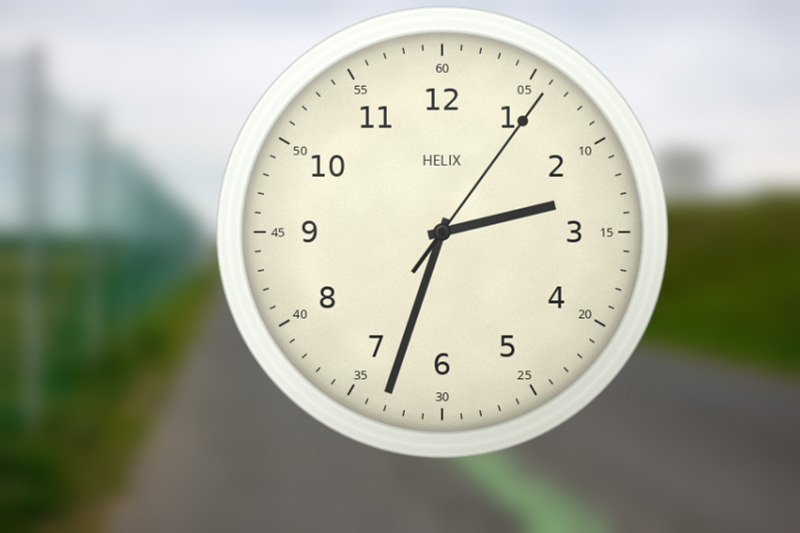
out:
2 h 33 min 06 s
